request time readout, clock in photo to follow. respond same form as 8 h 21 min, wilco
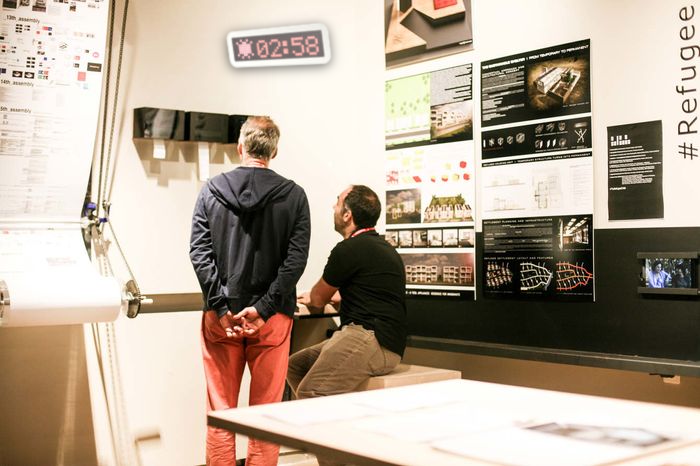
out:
2 h 58 min
